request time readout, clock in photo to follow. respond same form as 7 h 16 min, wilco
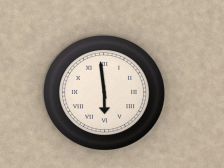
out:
5 h 59 min
